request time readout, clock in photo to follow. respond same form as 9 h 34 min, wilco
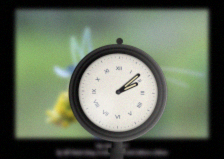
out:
2 h 08 min
